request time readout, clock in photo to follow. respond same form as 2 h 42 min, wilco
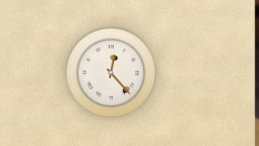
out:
12 h 23 min
